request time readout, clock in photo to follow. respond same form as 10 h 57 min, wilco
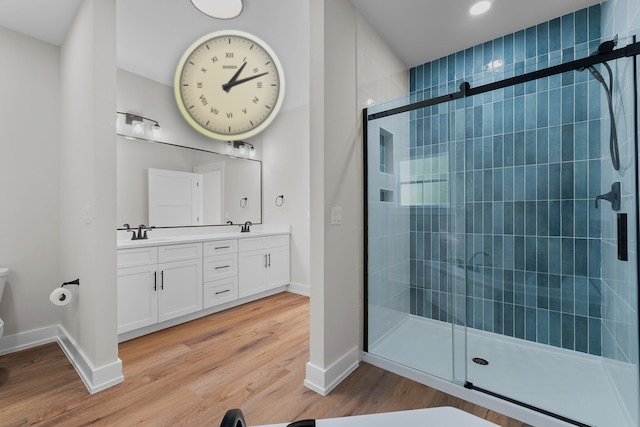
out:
1 h 12 min
